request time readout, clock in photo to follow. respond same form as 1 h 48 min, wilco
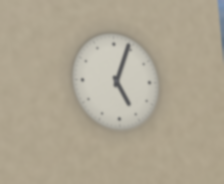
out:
5 h 04 min
